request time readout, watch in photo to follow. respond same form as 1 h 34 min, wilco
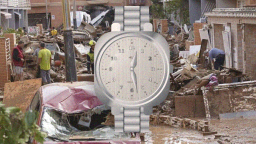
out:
12 h 28 min
